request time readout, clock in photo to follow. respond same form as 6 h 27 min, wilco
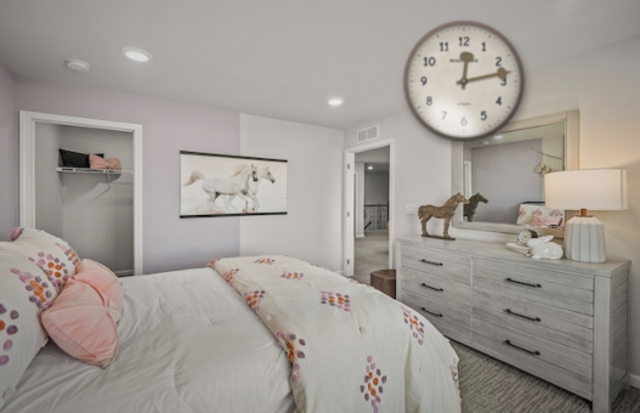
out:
12 h 13 min
